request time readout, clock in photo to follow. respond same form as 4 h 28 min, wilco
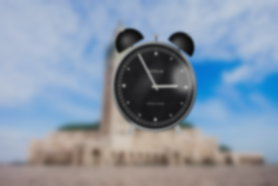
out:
2 h 55 min
